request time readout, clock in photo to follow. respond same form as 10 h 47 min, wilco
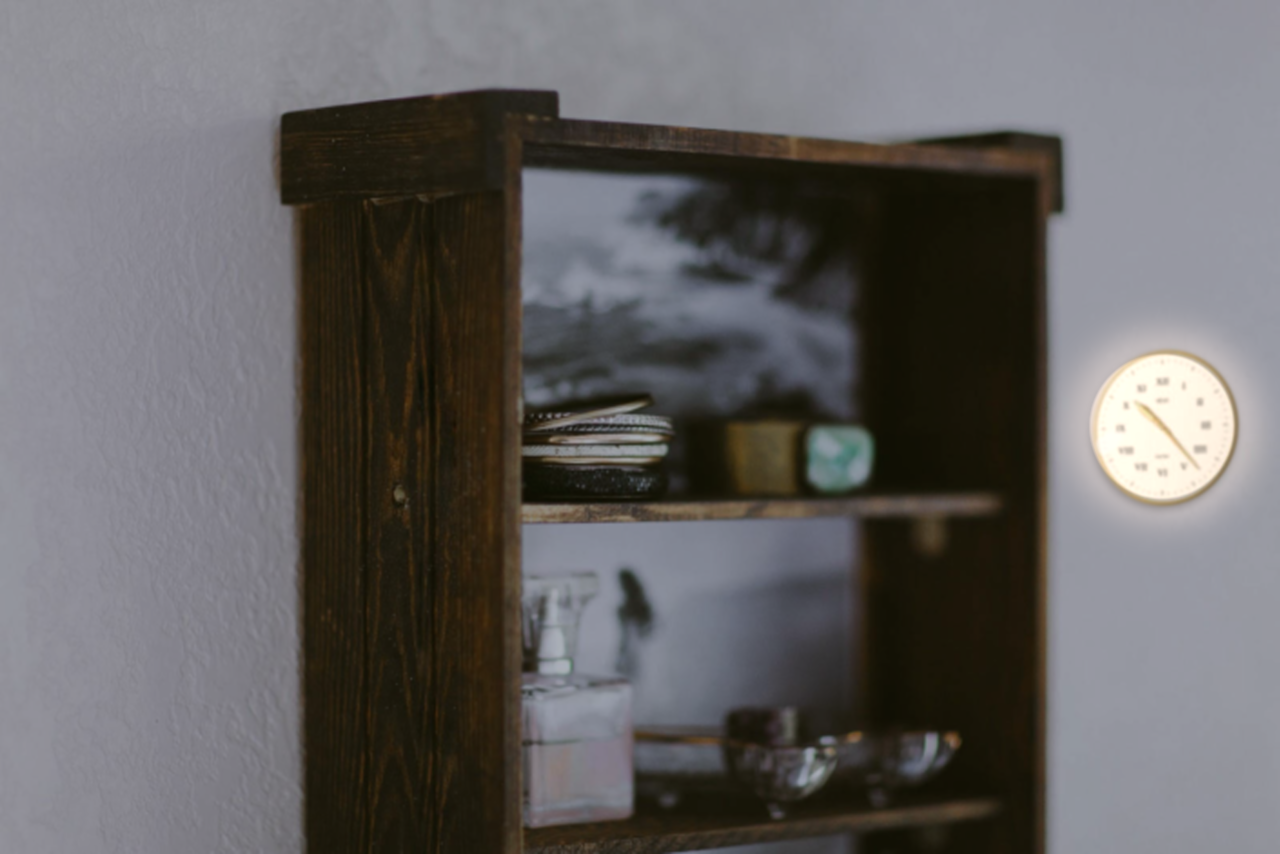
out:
10 h 23 min
